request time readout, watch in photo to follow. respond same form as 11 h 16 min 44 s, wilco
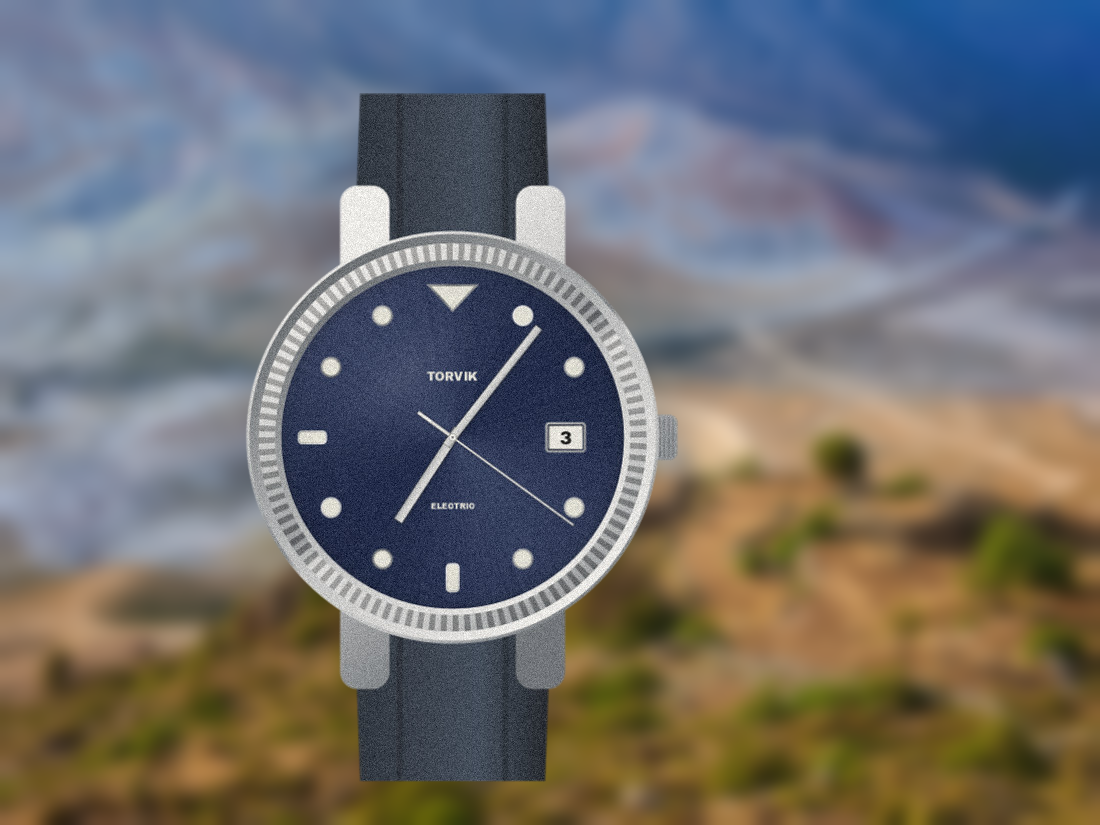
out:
7 h 06 min 21 s
